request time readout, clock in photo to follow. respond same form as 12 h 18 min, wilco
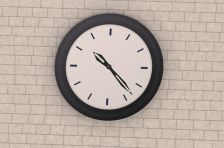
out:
10 h 23 min
